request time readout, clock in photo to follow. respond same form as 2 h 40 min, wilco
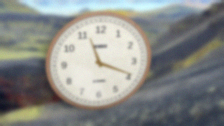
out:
11 h 19 min
